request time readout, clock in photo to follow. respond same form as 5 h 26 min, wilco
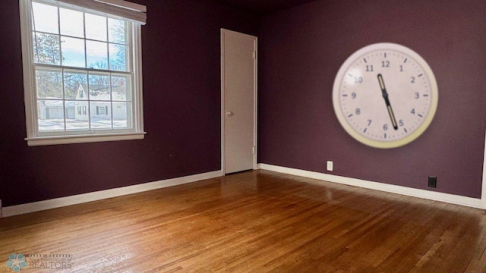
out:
11 h 27 min
